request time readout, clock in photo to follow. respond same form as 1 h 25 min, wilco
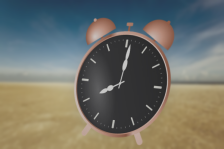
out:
8 h 01 min
